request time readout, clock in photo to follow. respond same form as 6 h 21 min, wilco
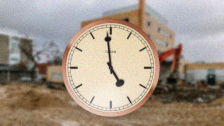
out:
4 h 59 min
